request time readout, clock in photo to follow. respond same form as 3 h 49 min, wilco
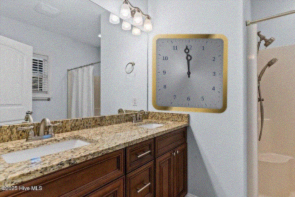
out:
11 h 59 min
